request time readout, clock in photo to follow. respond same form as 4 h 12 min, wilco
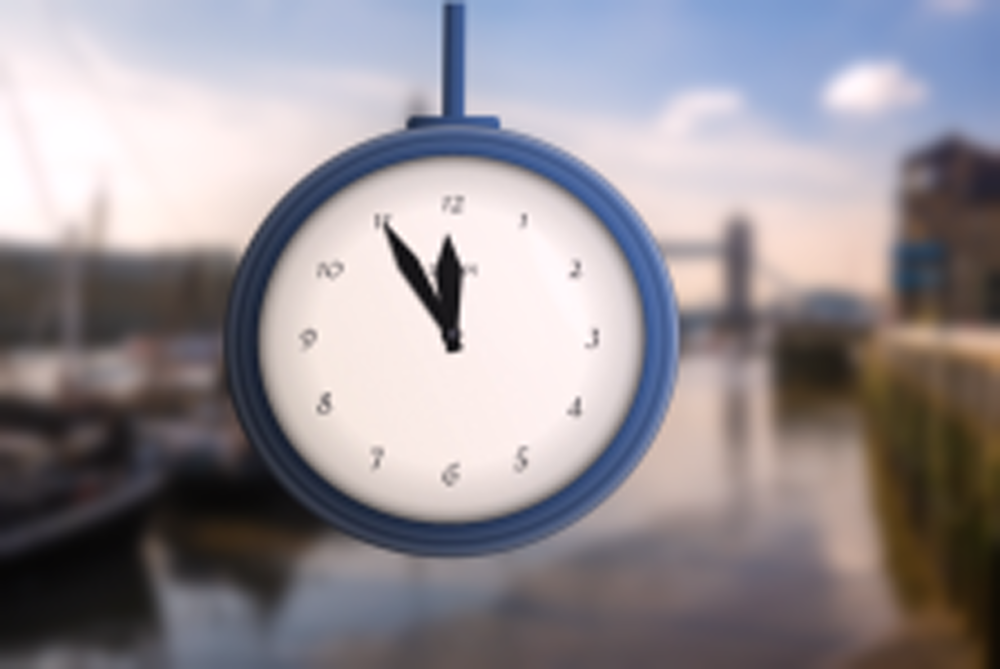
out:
11 h 55 min
